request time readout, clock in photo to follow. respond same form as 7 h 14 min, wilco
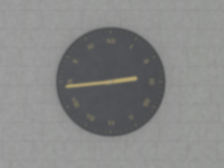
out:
2 h 44 min
